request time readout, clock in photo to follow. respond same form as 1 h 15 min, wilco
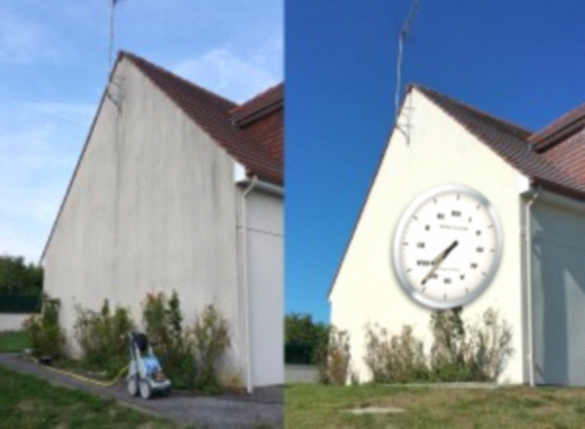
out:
7 h 36 min
